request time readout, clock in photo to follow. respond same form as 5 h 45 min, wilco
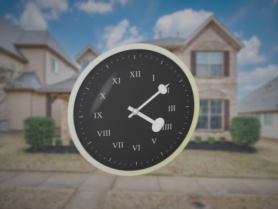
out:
4 h 09 min
